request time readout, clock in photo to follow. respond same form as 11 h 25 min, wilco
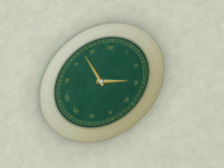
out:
2 h 53 min
